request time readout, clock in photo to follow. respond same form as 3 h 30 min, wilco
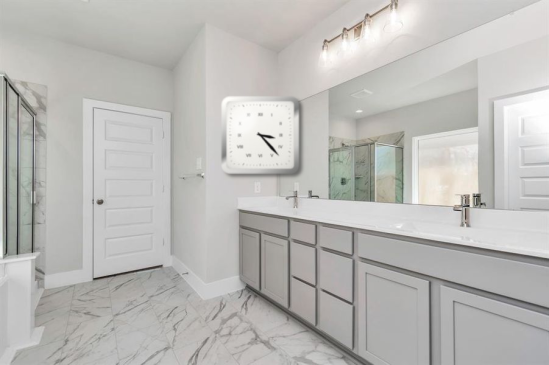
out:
3 h 23 min
